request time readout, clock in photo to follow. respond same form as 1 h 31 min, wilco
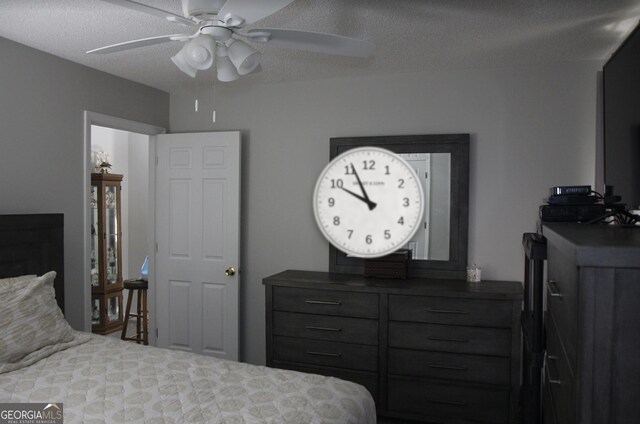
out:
9 h 56 min
